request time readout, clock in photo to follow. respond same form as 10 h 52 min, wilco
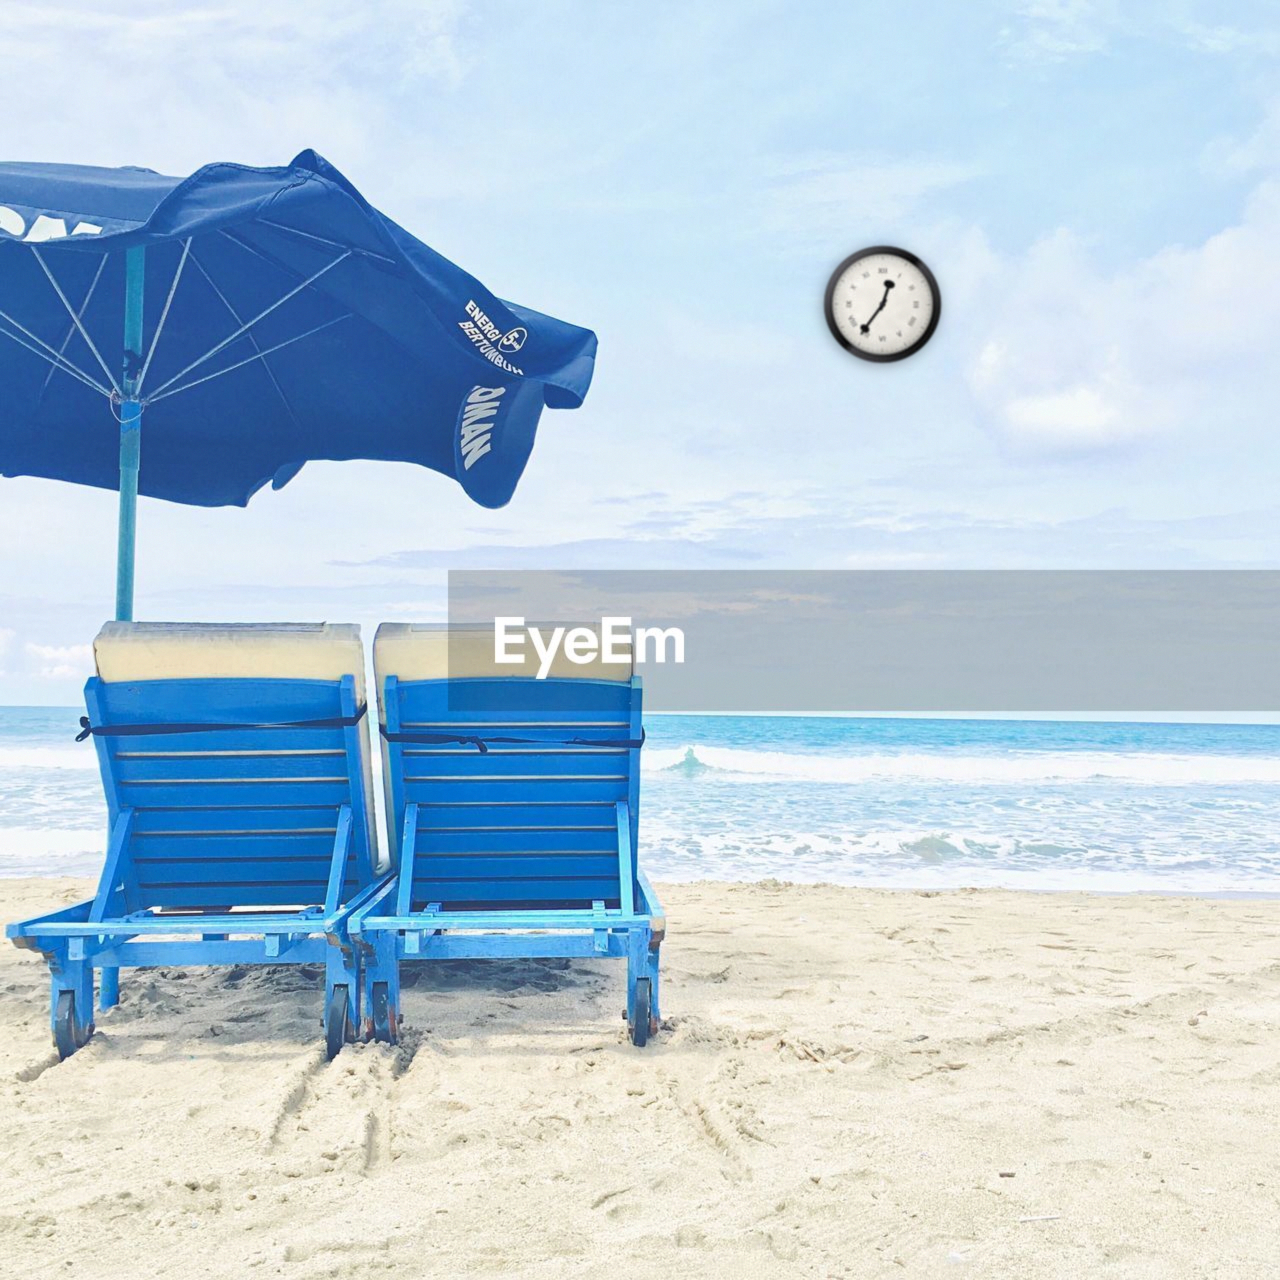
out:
12 h 36 min
